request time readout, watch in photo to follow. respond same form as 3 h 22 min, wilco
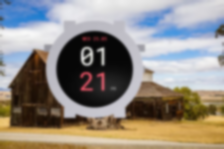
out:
1 h 21 min
